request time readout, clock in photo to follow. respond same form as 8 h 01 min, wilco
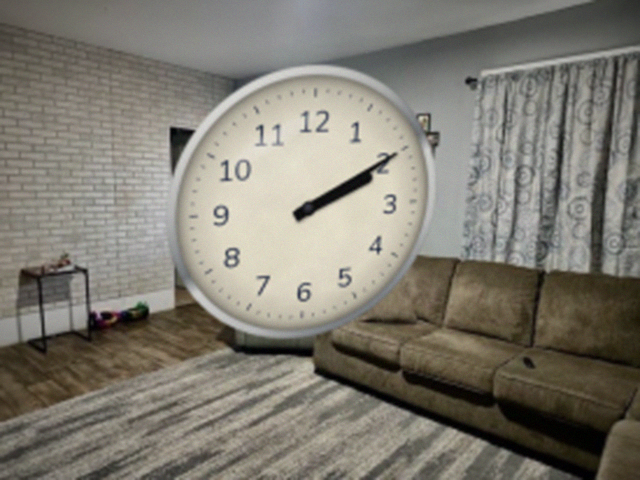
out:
2 h 10 min
